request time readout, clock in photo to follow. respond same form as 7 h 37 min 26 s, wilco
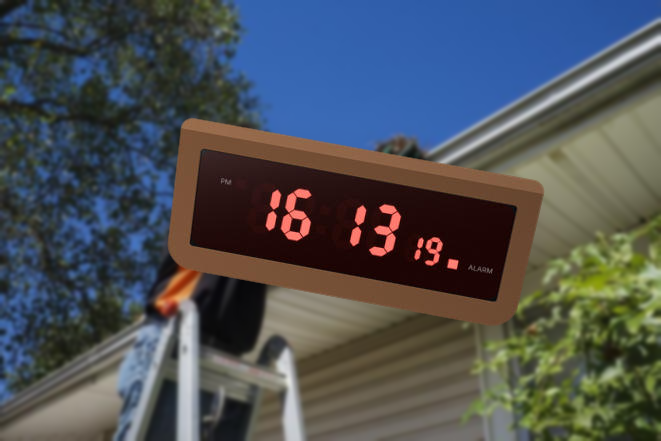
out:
16 h 13 min 19 s
